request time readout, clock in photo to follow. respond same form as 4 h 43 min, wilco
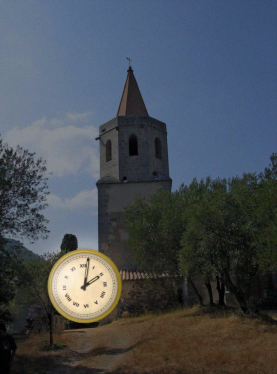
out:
2 h 02 min
